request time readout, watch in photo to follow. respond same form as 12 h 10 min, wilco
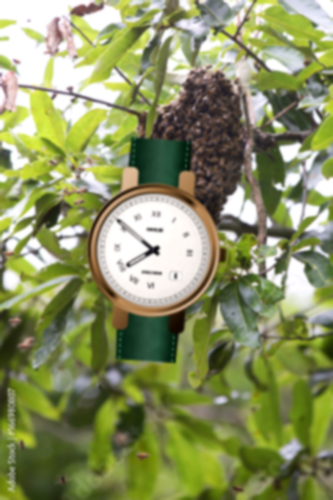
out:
7 h 51 min
